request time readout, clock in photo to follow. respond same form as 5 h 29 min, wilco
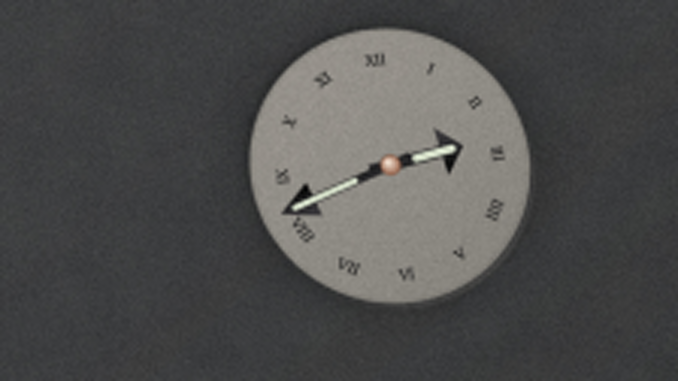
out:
2 h 42 min
